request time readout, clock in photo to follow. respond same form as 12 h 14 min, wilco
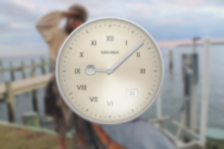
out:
9 h 08 min
